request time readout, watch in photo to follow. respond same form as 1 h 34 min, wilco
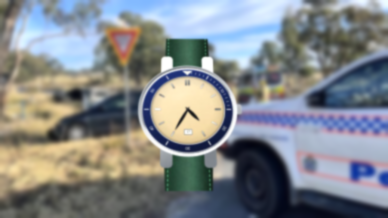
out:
4 h 35 min
